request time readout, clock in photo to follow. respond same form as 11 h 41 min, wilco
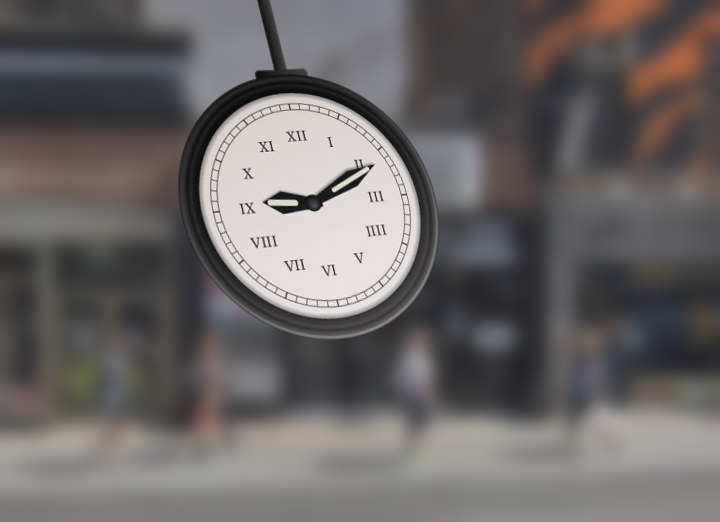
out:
9 h 11 min
